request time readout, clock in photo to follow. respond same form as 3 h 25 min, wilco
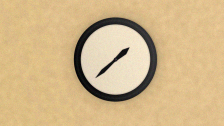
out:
1 h 38 min
